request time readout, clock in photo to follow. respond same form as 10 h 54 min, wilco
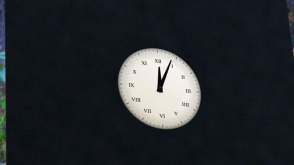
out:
12 h 04 min
